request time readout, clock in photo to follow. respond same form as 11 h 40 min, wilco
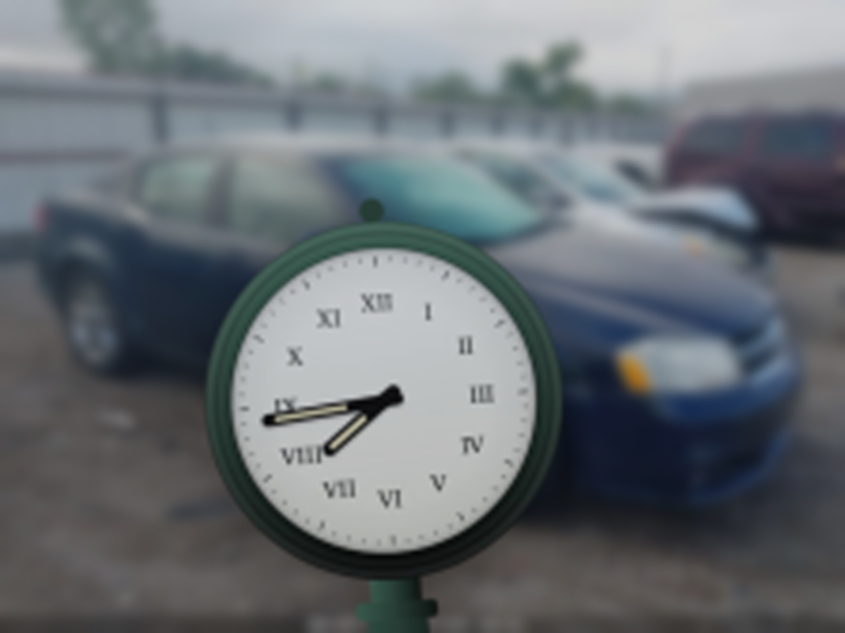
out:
7 h 44 min
